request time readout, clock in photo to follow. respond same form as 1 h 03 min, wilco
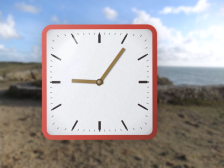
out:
9 h 06 min
